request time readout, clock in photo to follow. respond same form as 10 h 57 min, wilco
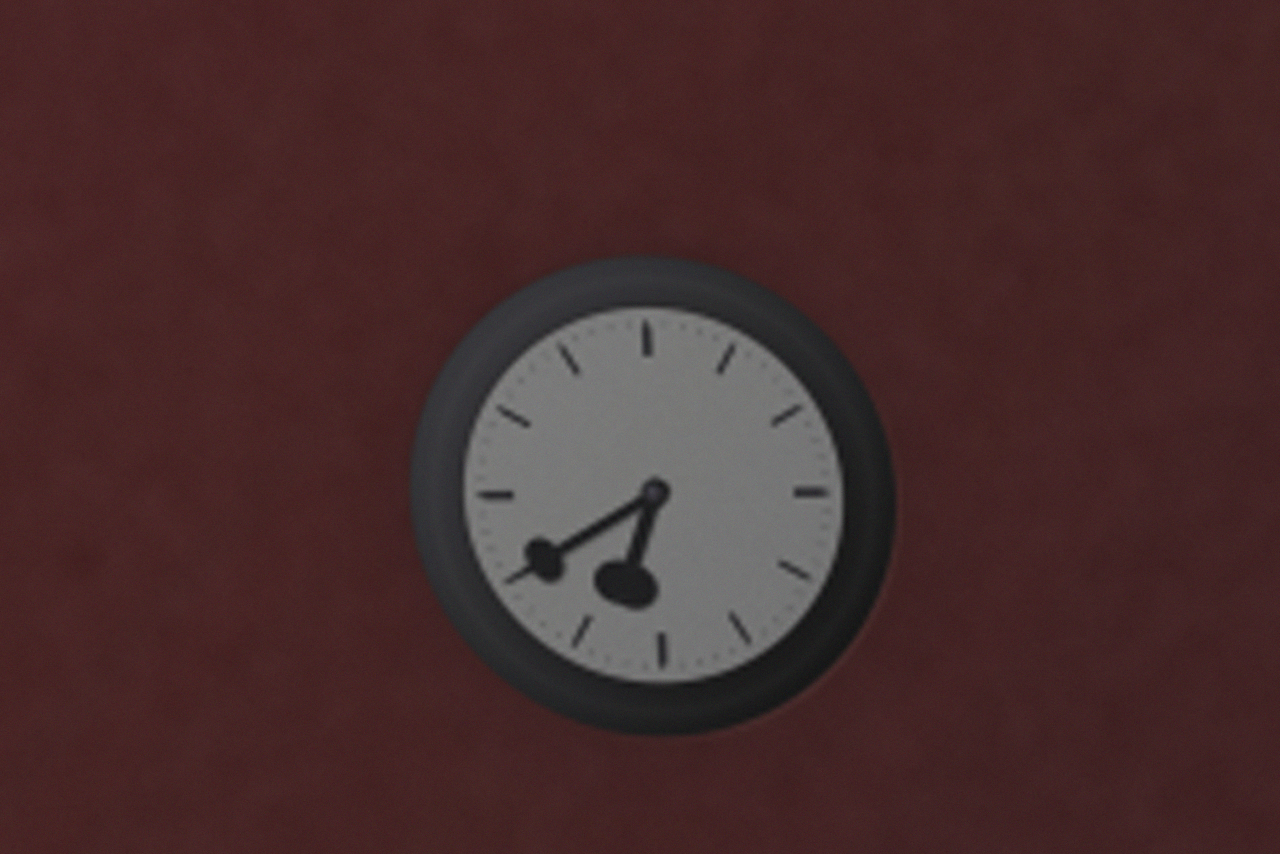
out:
6 h 40 min
